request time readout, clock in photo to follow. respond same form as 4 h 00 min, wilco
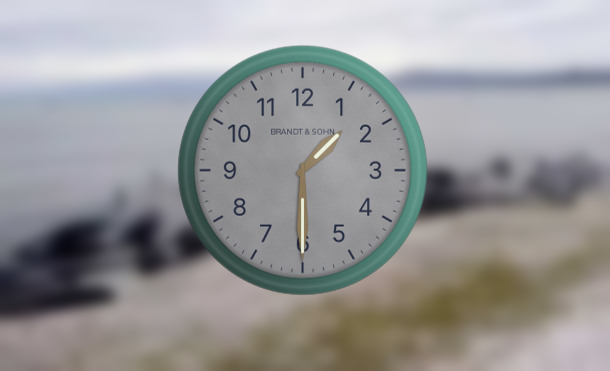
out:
1 h 30 min
